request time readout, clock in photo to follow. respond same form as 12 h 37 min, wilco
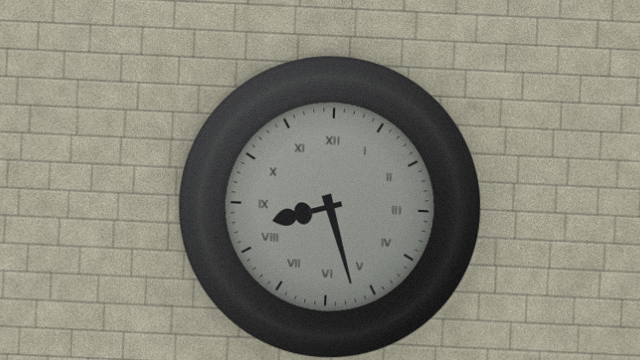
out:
8 h 27 min
